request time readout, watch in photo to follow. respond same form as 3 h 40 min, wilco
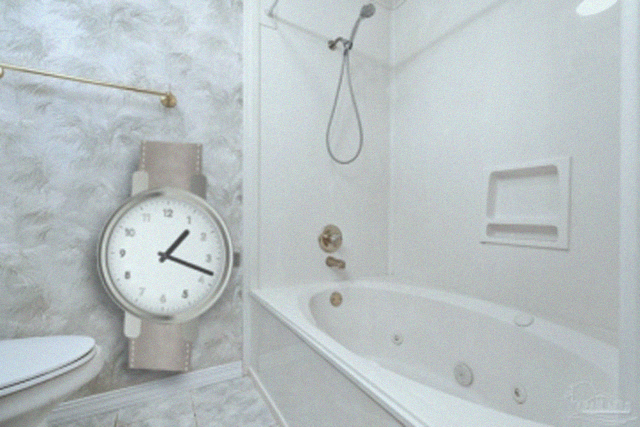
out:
1 h 18 min
